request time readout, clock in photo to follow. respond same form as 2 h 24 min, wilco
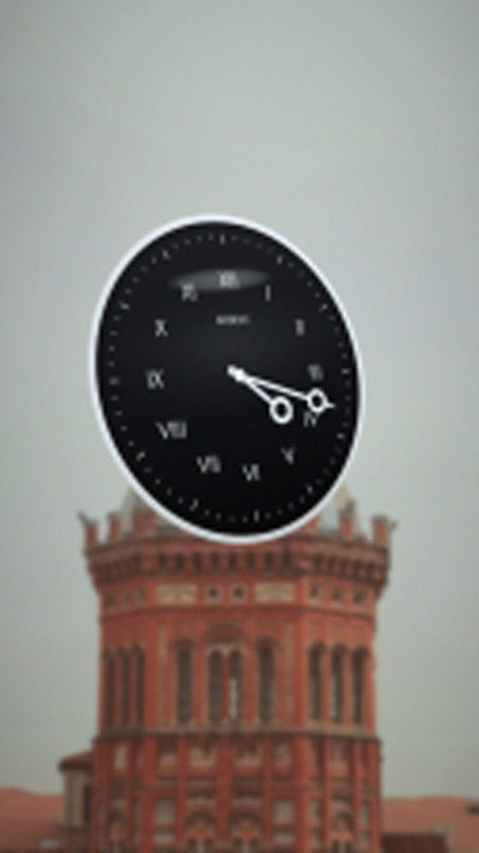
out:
4 h 18 min
